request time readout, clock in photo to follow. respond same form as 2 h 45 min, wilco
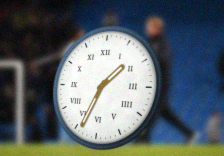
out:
1 h 34 min
